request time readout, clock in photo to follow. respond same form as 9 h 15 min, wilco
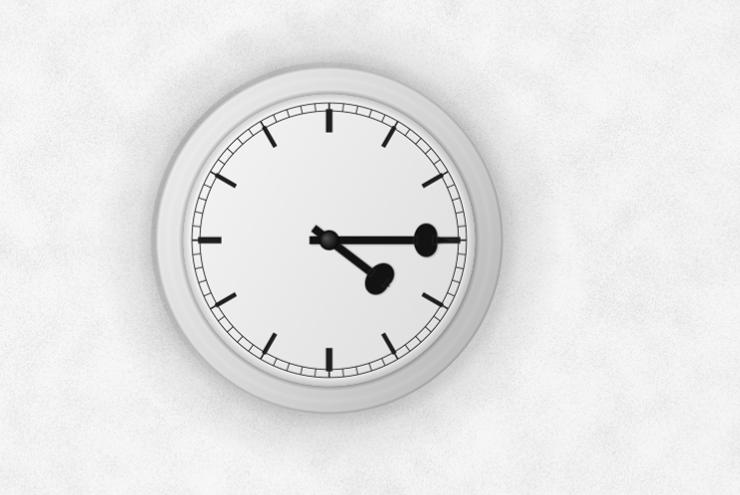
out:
4 h 15 min
